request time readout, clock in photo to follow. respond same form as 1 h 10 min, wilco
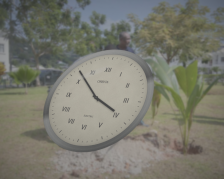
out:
3 h 52 min
